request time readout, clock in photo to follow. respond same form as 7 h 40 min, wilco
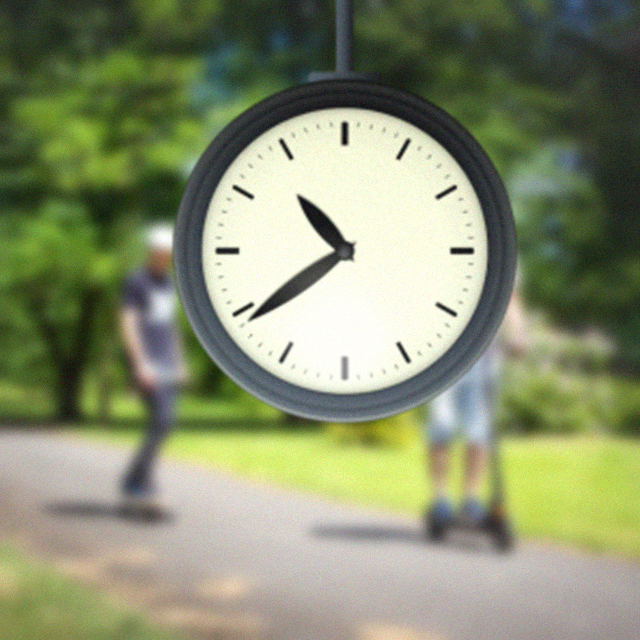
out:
10 h 39 min
